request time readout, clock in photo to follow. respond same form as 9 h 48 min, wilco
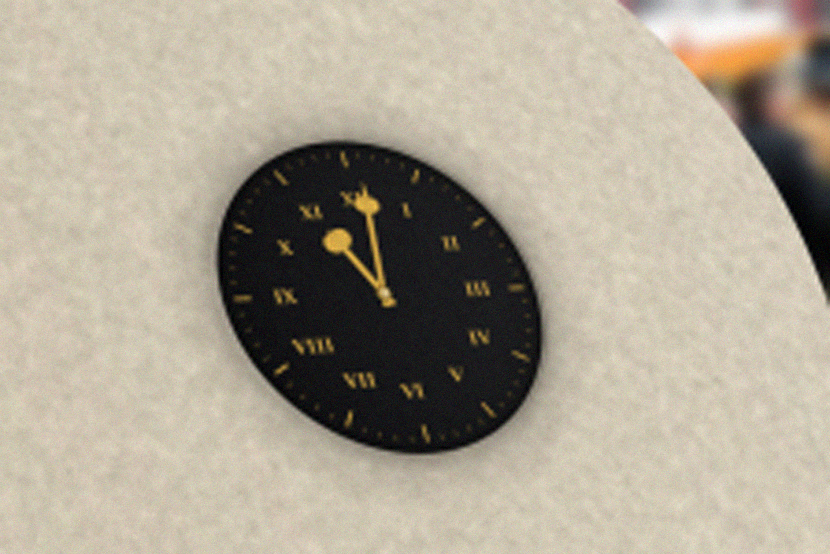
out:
11 h 01 min
